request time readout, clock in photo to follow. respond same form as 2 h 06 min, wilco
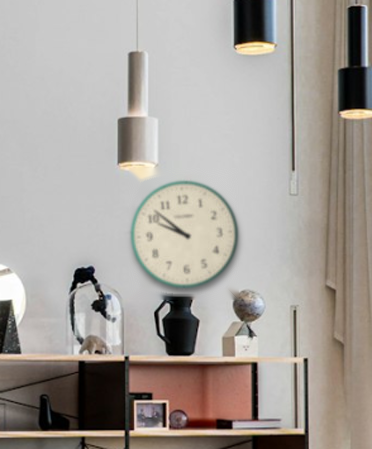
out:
9 h 52 min
